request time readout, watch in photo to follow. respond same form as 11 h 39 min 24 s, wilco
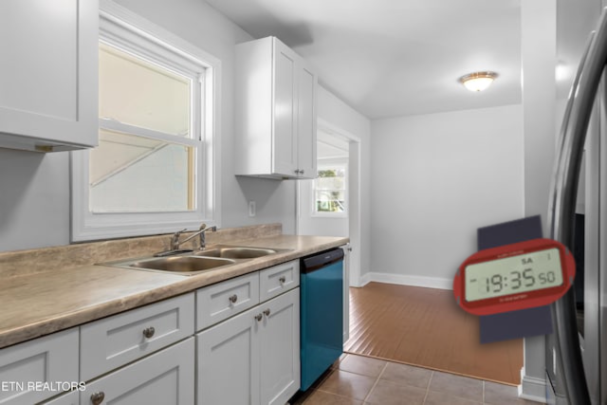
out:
19 h 35 min 50 s
